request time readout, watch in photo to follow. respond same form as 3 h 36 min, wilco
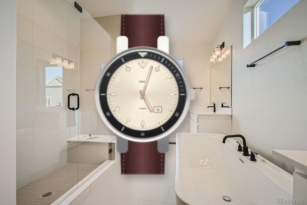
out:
5 h 03 min
